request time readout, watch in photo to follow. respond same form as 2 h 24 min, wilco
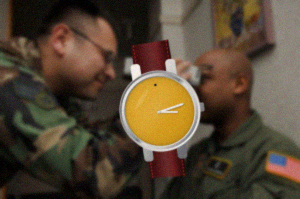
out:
3 h 13 min
